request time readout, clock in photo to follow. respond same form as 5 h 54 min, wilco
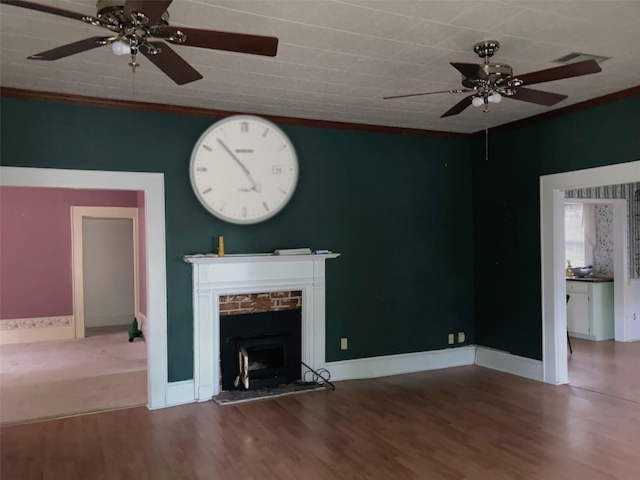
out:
4 h 53 min
